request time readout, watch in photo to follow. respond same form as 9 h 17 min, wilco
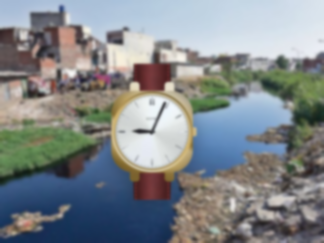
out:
9 h 04 min
